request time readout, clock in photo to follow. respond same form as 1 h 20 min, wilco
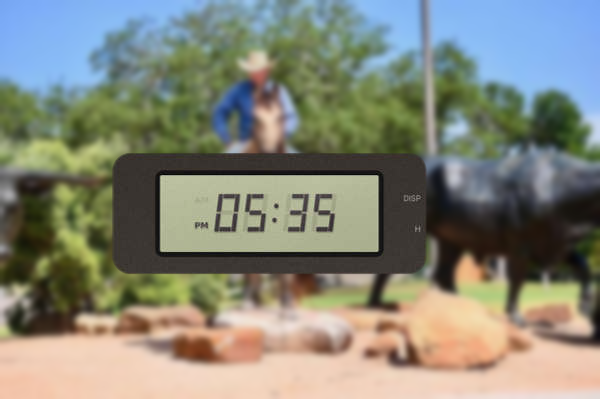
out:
5 h 35 min
